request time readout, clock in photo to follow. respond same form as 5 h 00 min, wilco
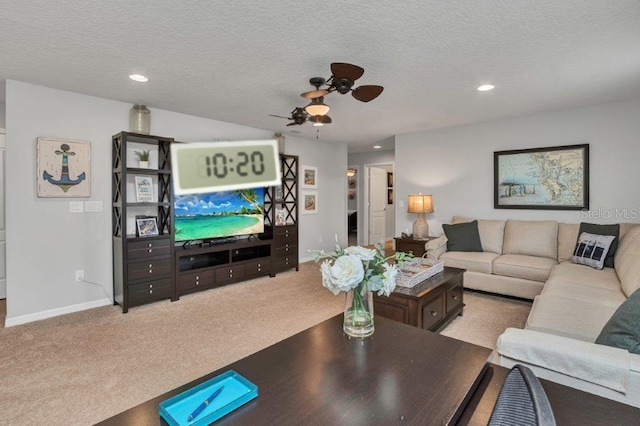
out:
10 h 20 min
